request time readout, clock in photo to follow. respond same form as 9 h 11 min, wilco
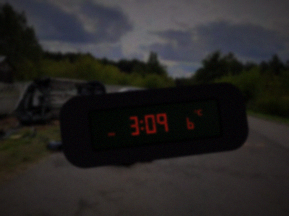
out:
3 h 09 min
